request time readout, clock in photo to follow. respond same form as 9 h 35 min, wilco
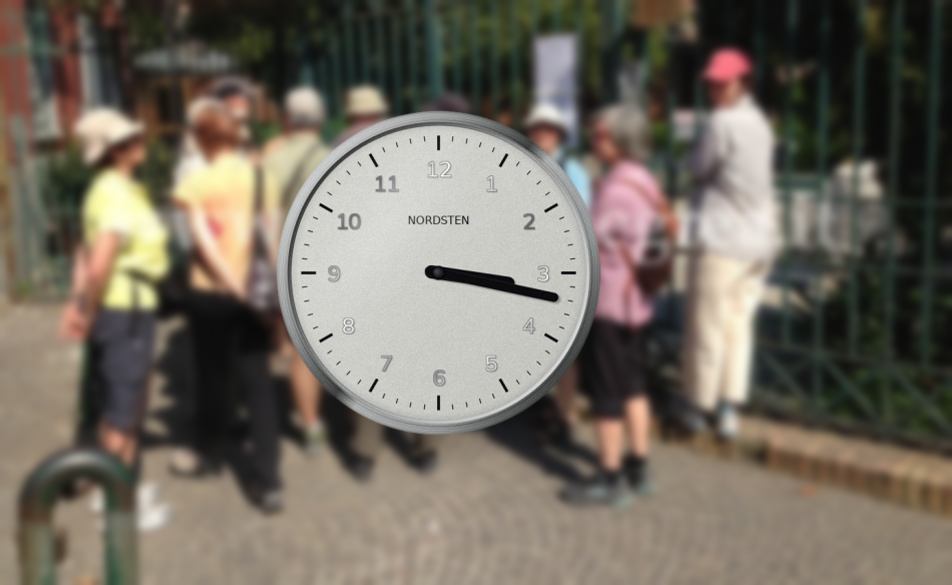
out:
3 h 17 min
